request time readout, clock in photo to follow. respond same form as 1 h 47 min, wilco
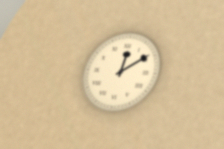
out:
12 h 09 min
